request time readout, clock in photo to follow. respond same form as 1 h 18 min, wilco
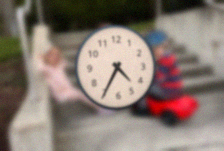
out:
4 h 35 min
